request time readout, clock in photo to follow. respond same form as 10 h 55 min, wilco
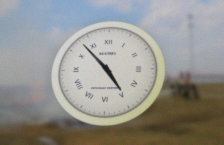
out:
4 h 53 min
